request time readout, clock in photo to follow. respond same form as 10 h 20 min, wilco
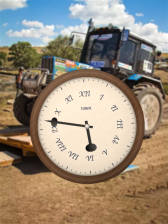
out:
5 h 47 min
